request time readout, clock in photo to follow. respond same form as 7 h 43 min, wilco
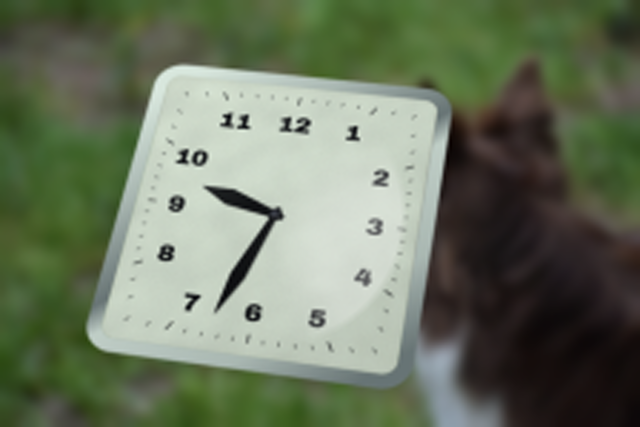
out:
9 h 33 min
